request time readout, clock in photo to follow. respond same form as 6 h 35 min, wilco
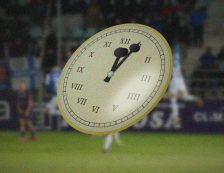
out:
12 h 04 min
